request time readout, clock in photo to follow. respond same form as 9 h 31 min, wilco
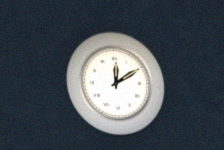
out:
12 h 10 min
